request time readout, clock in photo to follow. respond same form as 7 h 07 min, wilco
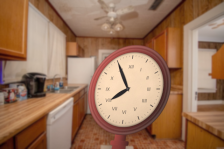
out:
7 h 55 min
